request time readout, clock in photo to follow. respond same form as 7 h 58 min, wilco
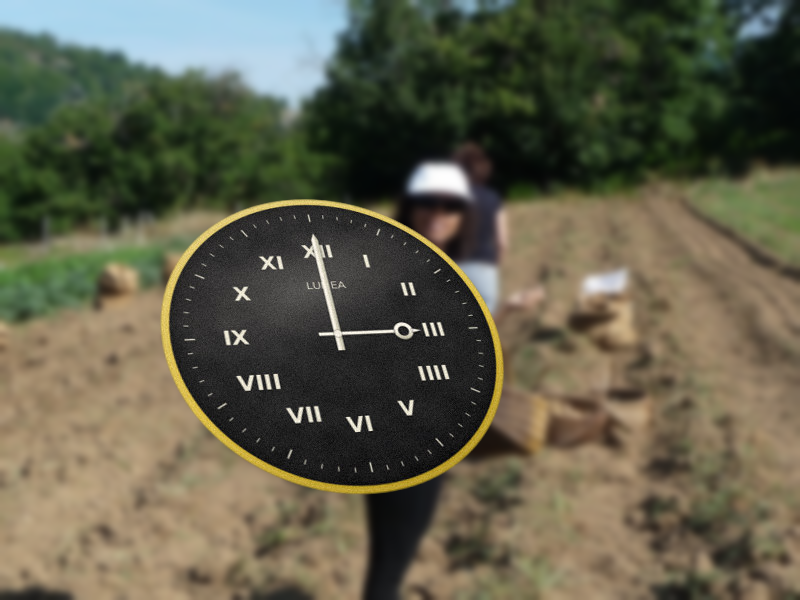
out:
3 h 00 min
